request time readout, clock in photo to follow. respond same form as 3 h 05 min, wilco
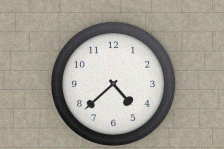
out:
4 h 38 min
